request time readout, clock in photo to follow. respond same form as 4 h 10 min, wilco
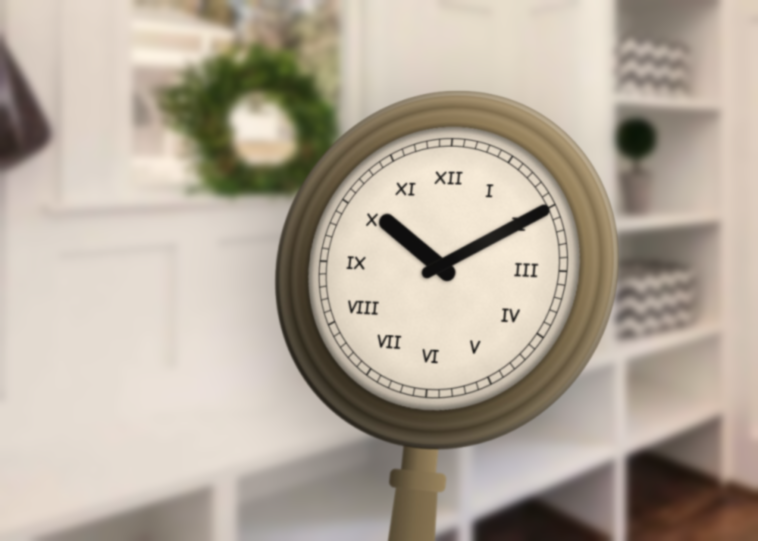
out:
10 h 10 min
